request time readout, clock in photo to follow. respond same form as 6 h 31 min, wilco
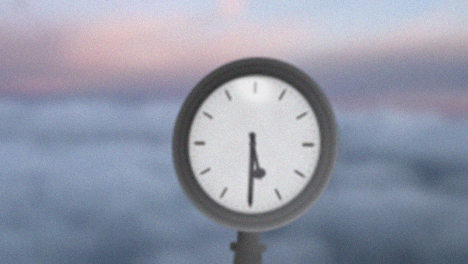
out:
5 h 30 min
